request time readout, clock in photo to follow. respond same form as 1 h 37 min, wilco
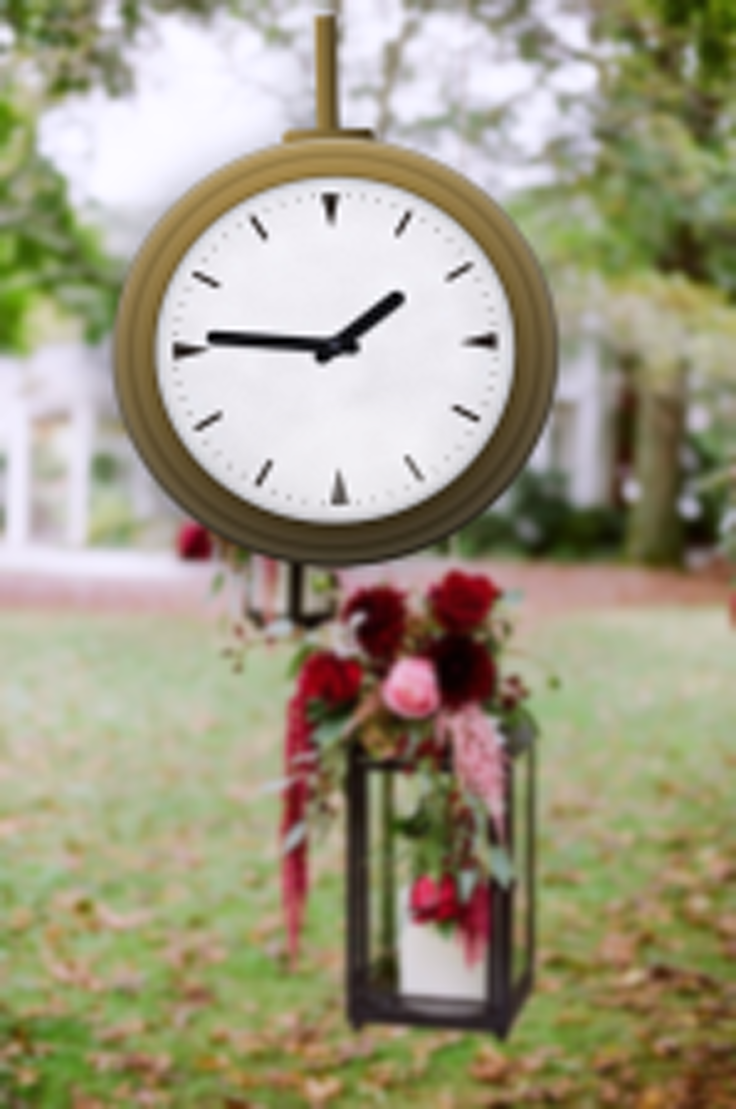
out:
1 h 46 min
